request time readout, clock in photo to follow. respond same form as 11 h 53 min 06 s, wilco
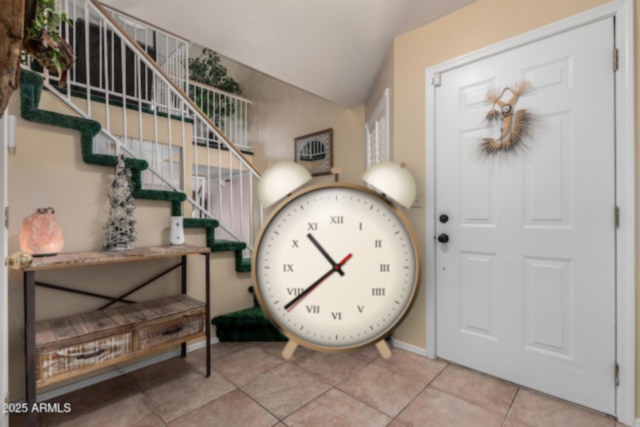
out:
10 h 38 min 38 s
